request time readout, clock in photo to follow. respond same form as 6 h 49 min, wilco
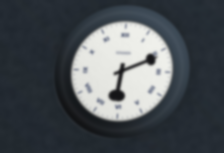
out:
6 h 11 min
